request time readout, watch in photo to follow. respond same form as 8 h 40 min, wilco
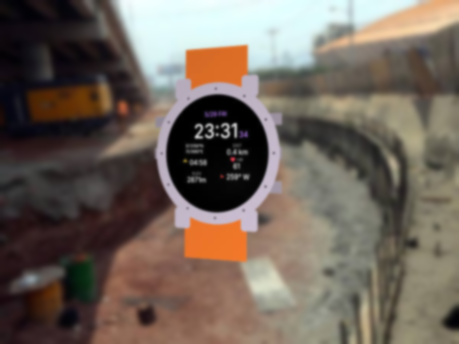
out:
23 h 31 min
